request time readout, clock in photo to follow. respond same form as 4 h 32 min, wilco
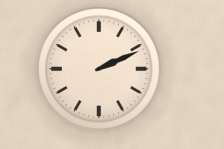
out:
2 h 11 min
